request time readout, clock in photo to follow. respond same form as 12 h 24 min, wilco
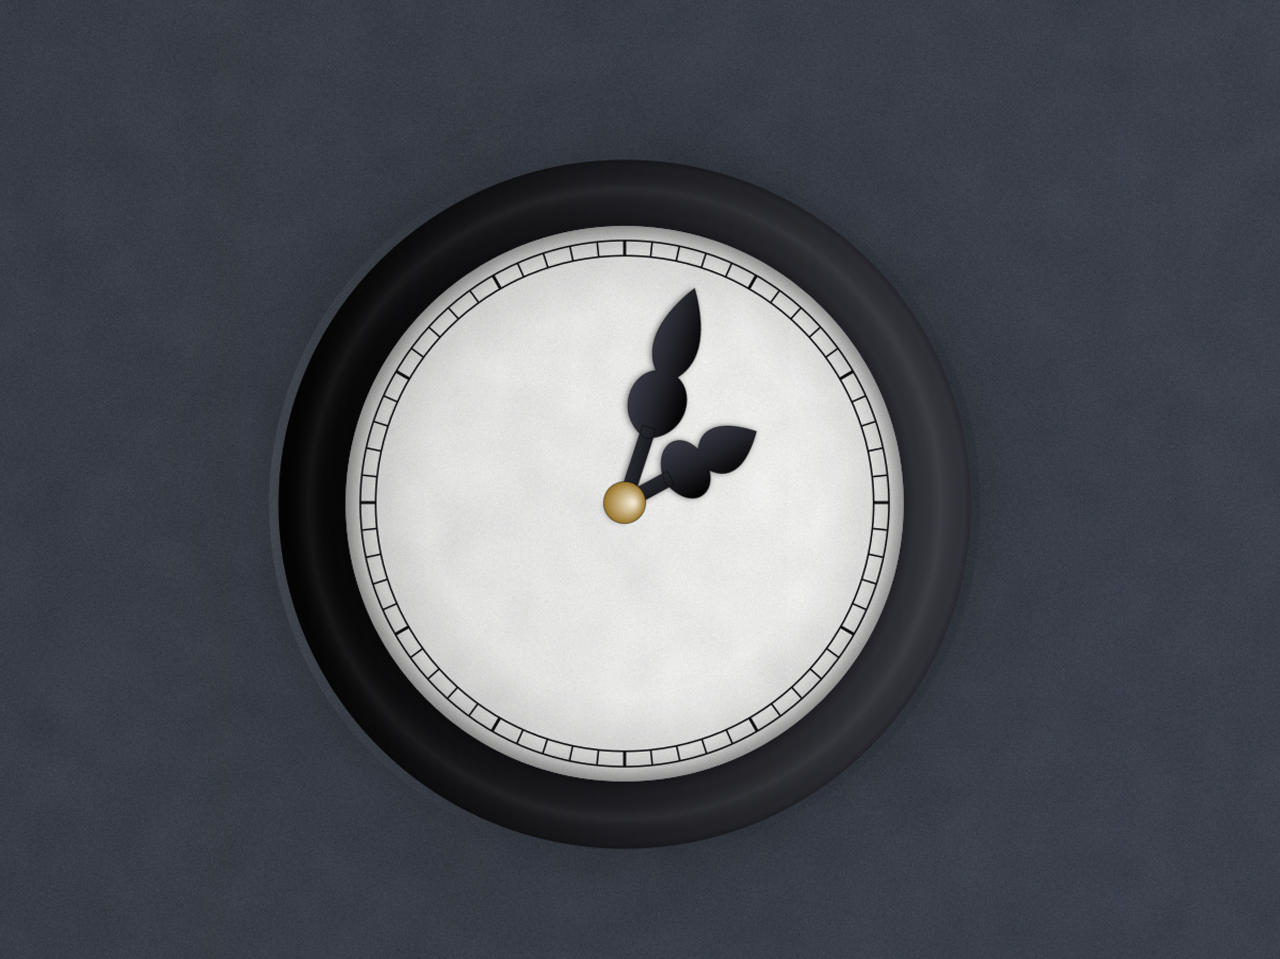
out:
2 h 03 min
